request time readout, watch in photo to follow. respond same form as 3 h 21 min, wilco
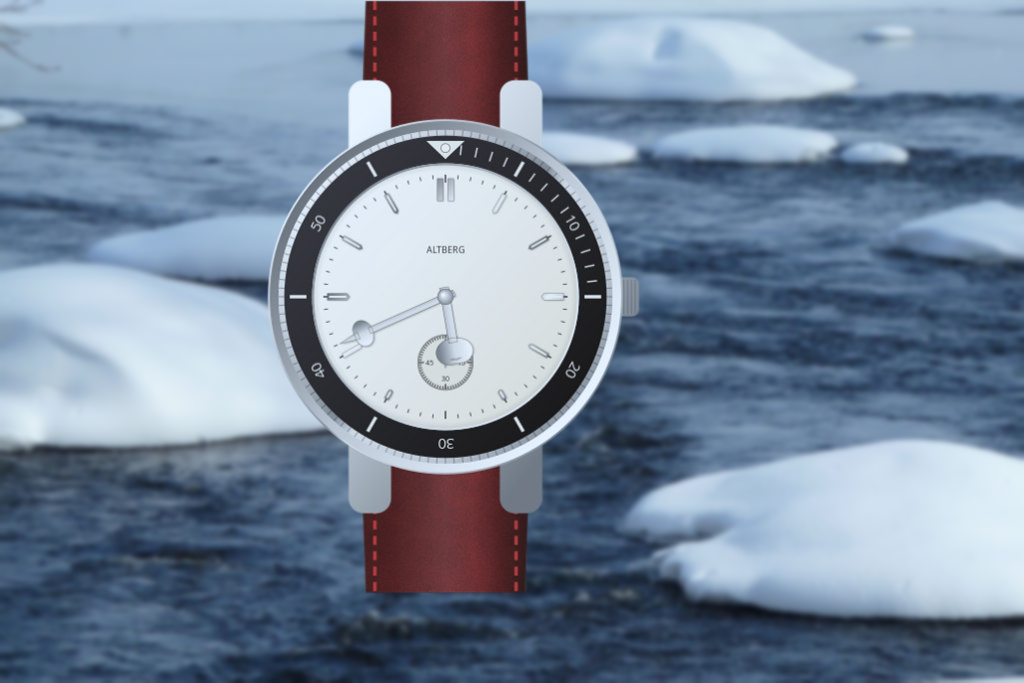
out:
5 h 41 min
